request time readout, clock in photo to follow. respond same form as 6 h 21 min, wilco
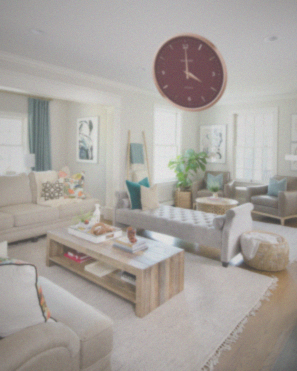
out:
4 h 00 min
